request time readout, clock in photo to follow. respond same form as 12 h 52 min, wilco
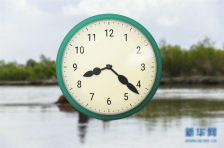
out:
8 h 22 min
